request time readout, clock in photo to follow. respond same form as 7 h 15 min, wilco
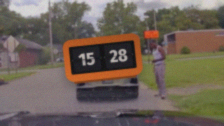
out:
15 h 28 min
